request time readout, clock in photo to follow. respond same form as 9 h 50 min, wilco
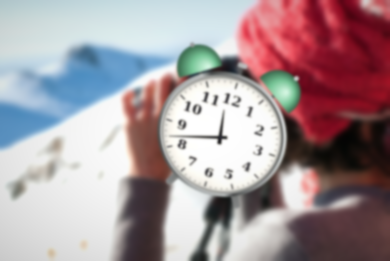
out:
11 h 42 min
